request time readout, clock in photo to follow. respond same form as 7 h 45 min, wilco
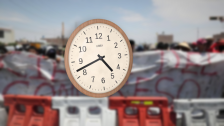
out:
4 h 42 min
